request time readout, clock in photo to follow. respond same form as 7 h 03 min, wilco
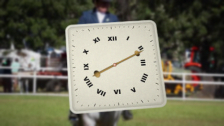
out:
8 h 11 min
